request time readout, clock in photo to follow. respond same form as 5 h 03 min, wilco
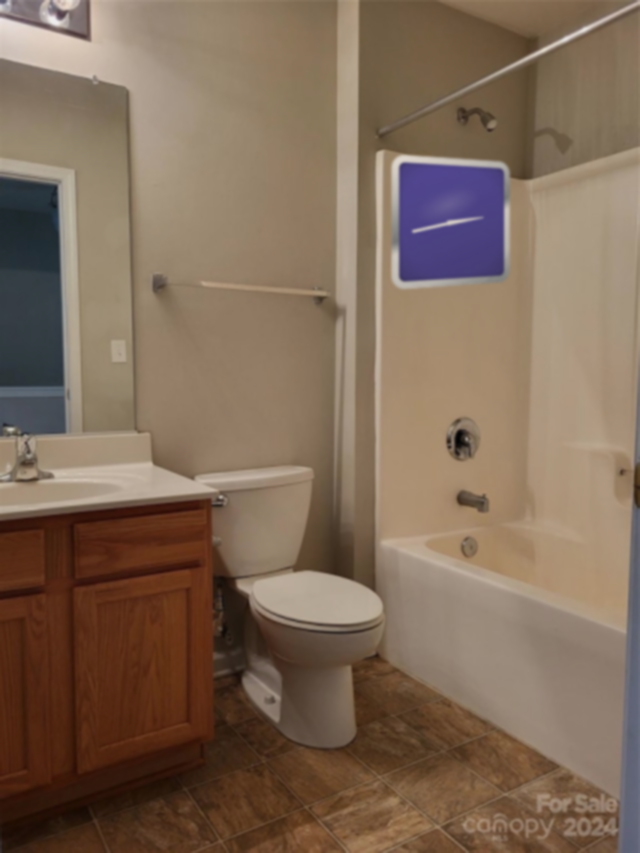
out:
2 h 43 min
